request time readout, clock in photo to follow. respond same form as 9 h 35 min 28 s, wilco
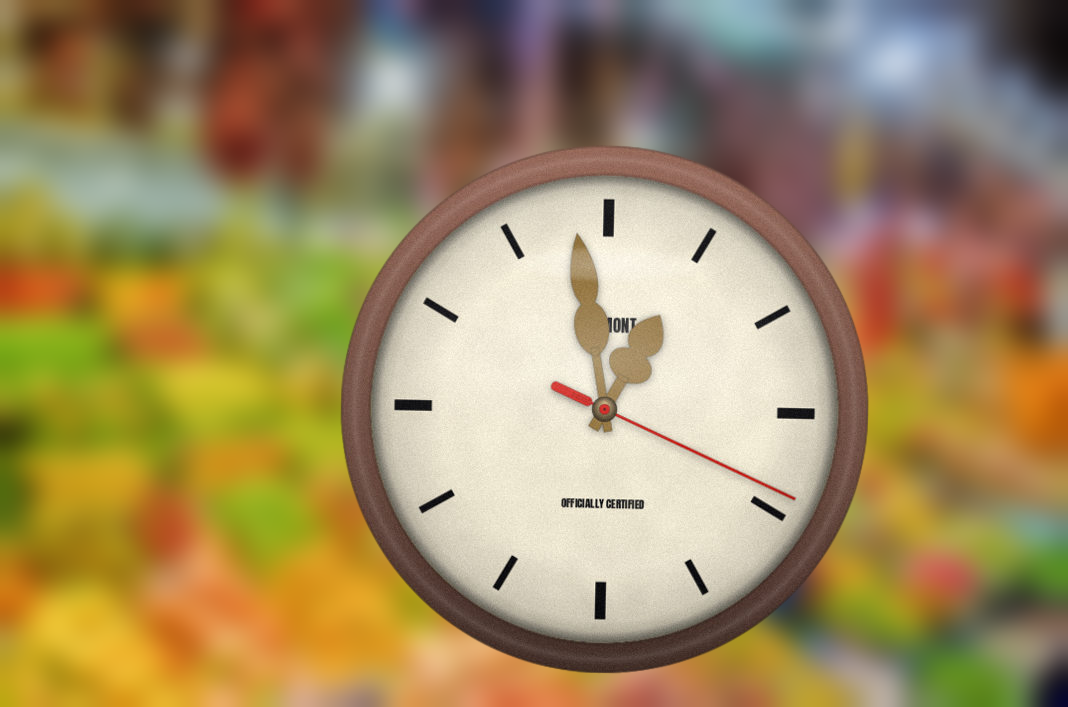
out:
12 h 58 min 19 s
